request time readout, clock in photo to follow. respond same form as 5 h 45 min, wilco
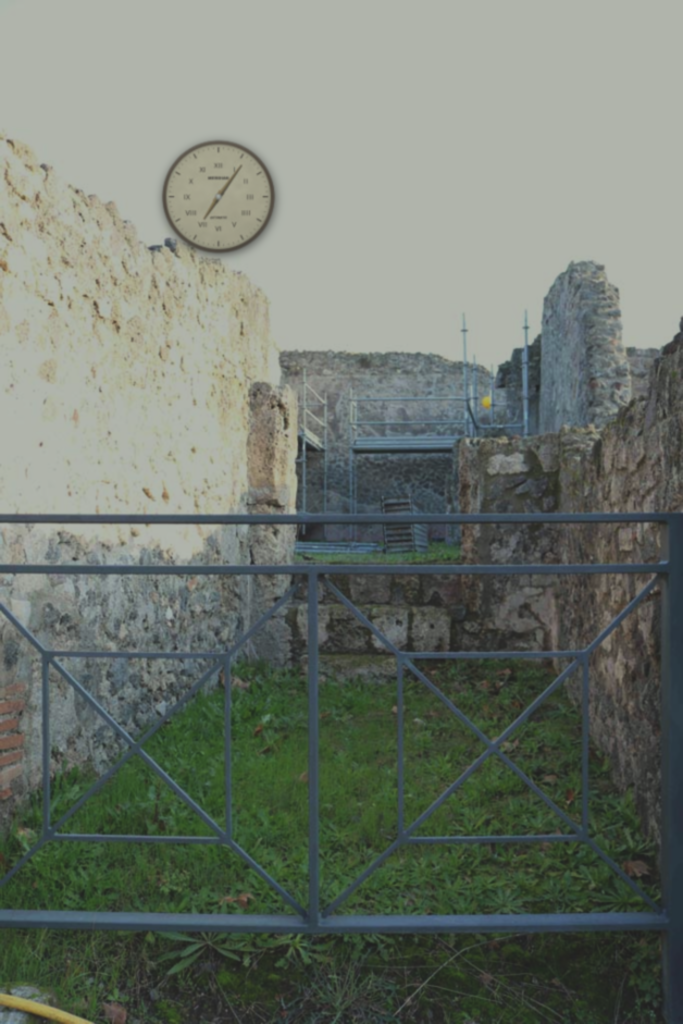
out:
7 h 06 min
